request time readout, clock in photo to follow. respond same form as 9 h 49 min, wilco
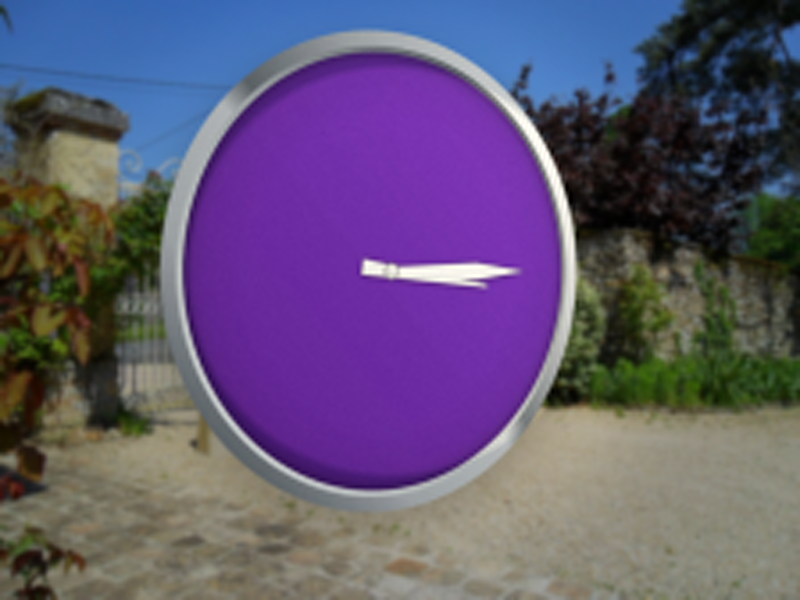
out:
3 h 15 min
